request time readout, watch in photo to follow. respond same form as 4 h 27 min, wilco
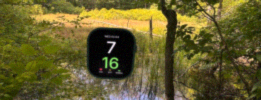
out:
7 h 16 min
